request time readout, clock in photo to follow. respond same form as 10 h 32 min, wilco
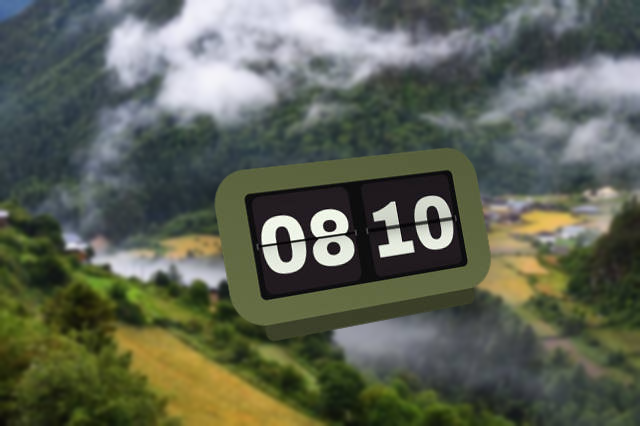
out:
8 h 10 min
